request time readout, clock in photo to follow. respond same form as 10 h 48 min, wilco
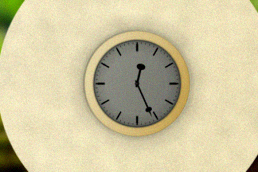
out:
12 h 26 min
